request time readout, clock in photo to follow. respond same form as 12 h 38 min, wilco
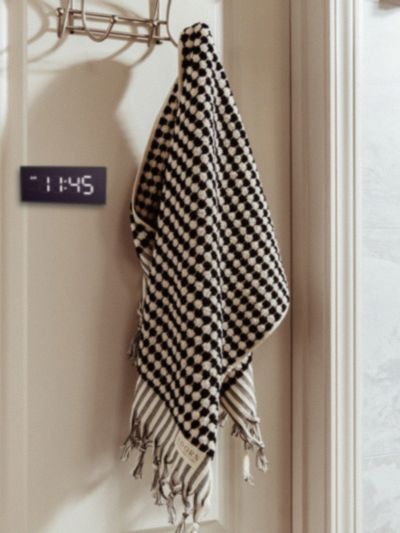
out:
11 h 45 min
